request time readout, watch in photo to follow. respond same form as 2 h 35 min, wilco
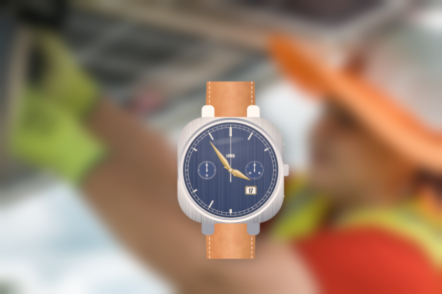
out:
3 h 54 min
